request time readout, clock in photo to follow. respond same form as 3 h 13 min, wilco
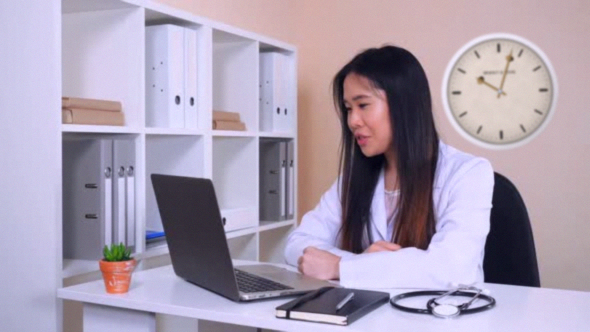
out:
10 h 03 min
